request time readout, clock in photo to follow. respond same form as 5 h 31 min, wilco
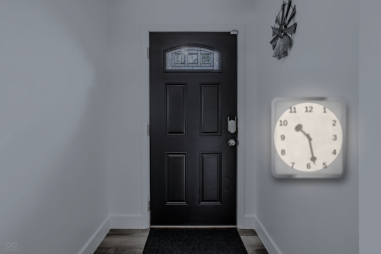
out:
10 h 28 min
